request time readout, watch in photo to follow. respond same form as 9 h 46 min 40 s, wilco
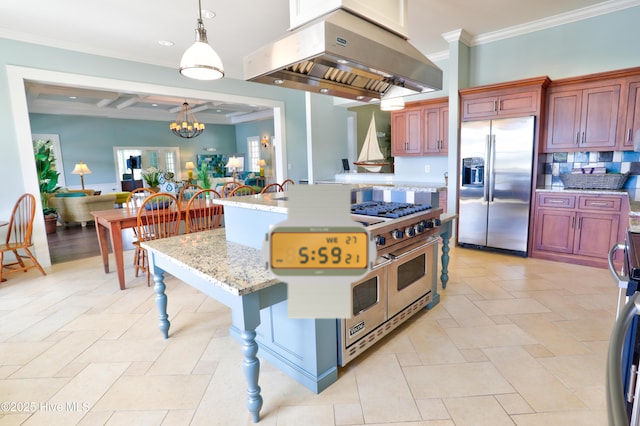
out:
5 h 59 min 21 s
